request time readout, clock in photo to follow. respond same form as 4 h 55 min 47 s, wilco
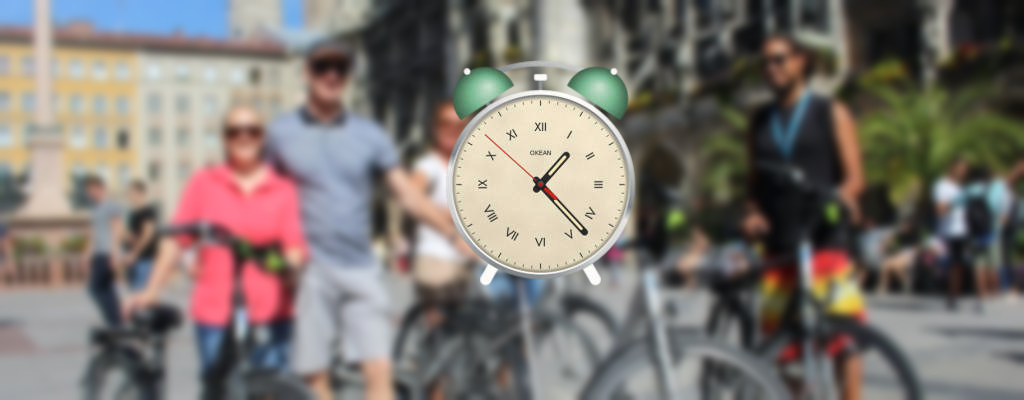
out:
1 h 22 min 52 s
